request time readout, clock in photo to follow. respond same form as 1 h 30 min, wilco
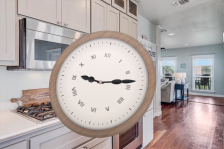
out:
9 h 13 min
